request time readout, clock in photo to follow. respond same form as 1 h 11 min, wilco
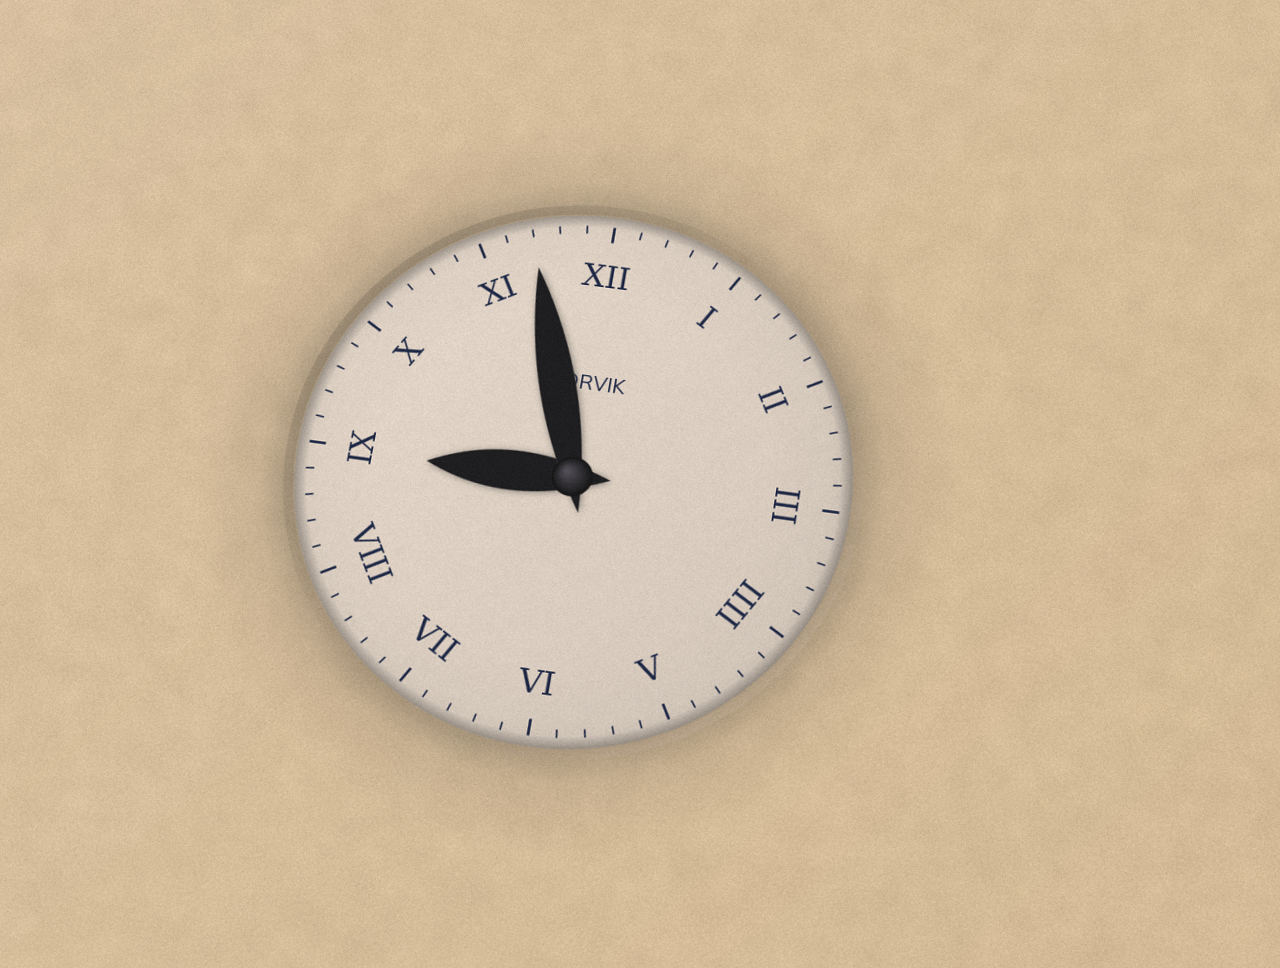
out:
8 h 57 min
